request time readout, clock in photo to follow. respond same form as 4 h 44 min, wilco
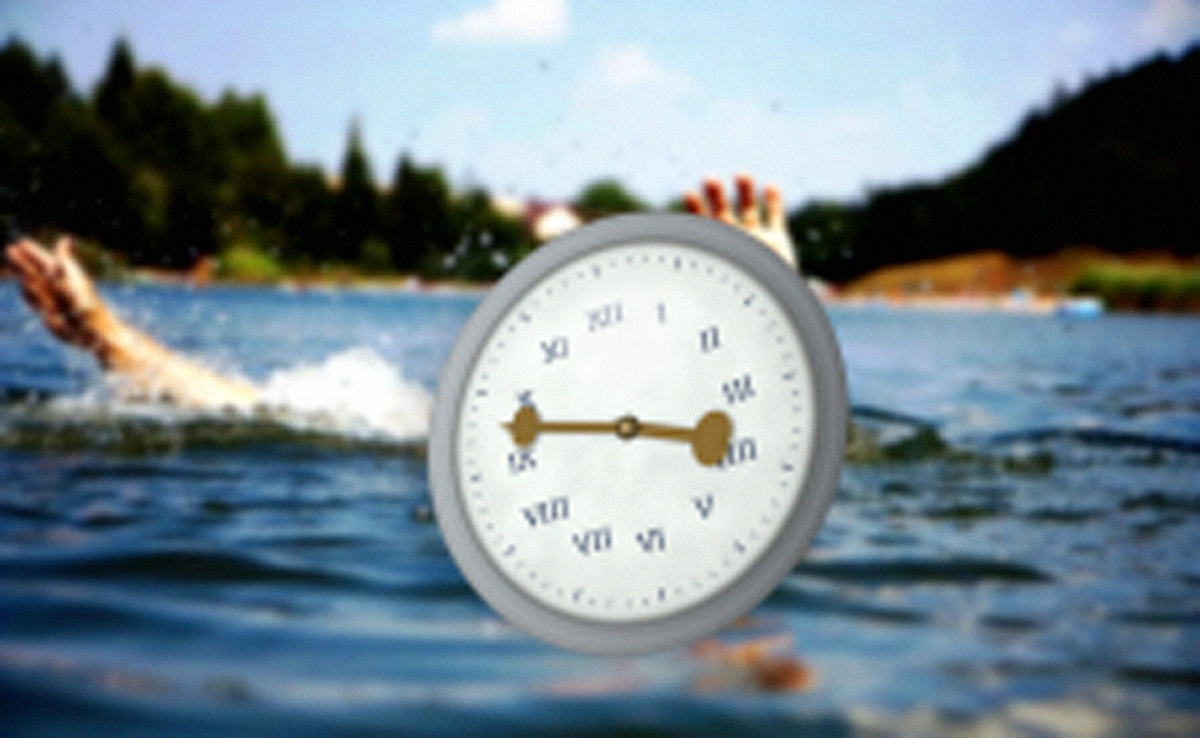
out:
3 h 48 min
